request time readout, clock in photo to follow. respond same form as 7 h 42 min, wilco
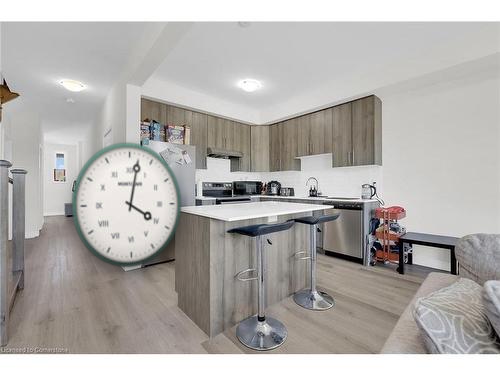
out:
4 h 02 min
